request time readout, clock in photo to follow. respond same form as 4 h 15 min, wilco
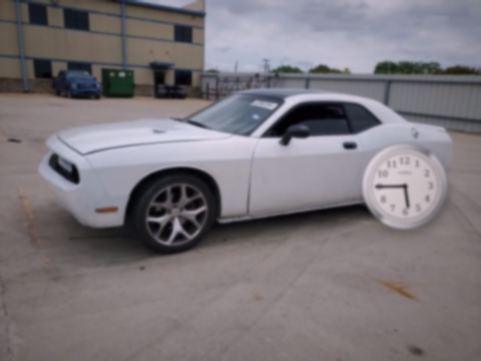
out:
5 h 45 min
